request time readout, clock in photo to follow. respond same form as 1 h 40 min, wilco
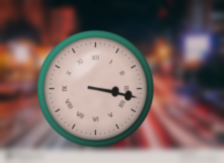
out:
3 h 17 min
